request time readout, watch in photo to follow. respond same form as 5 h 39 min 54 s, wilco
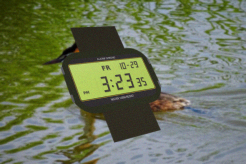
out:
3 h 23 min 35 s
